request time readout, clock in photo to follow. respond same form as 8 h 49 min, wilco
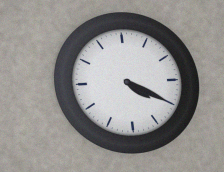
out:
4 h 20 min
